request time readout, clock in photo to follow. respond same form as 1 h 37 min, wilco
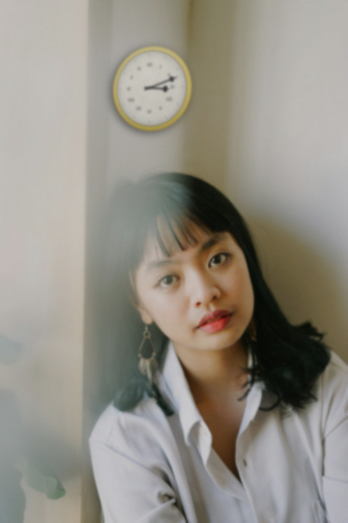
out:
3 h 12 min
